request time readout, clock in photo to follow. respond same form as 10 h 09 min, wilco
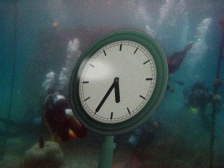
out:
5 h 35 min
